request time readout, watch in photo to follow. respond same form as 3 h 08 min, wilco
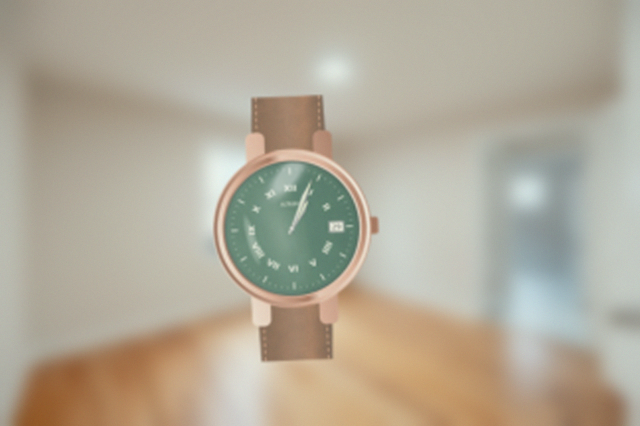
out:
1 h 04 min
